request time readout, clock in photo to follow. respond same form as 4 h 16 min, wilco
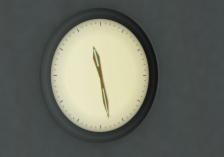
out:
11 h 28 min
